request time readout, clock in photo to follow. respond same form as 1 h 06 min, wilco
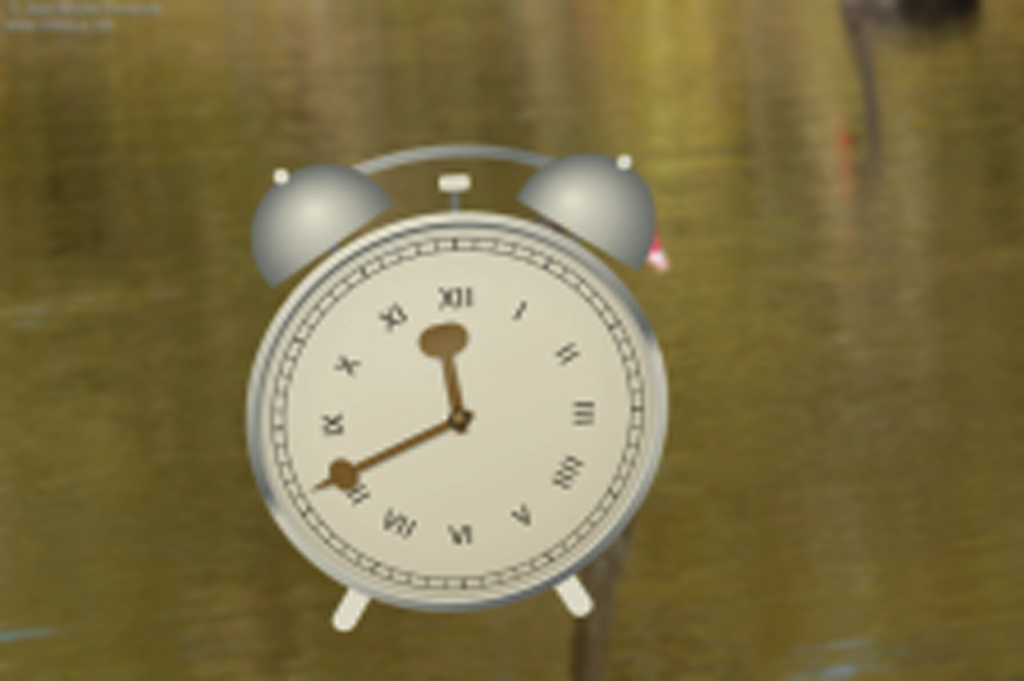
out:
11 h 41 min
